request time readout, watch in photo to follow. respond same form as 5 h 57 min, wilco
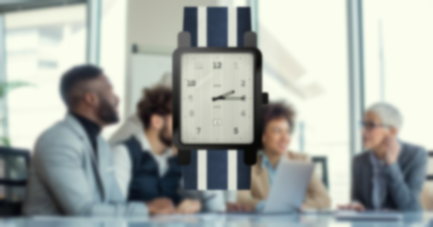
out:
2 h 15 min
